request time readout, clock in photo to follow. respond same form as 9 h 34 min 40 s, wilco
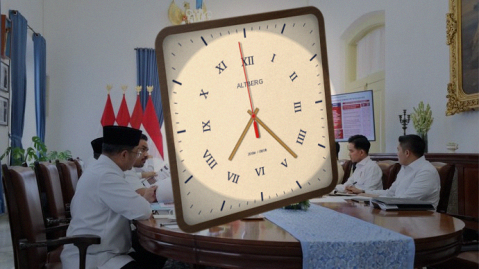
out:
7 h 22 min 59 s
